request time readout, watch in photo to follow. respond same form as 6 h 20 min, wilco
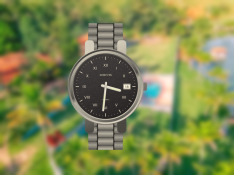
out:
3 h 31 min
